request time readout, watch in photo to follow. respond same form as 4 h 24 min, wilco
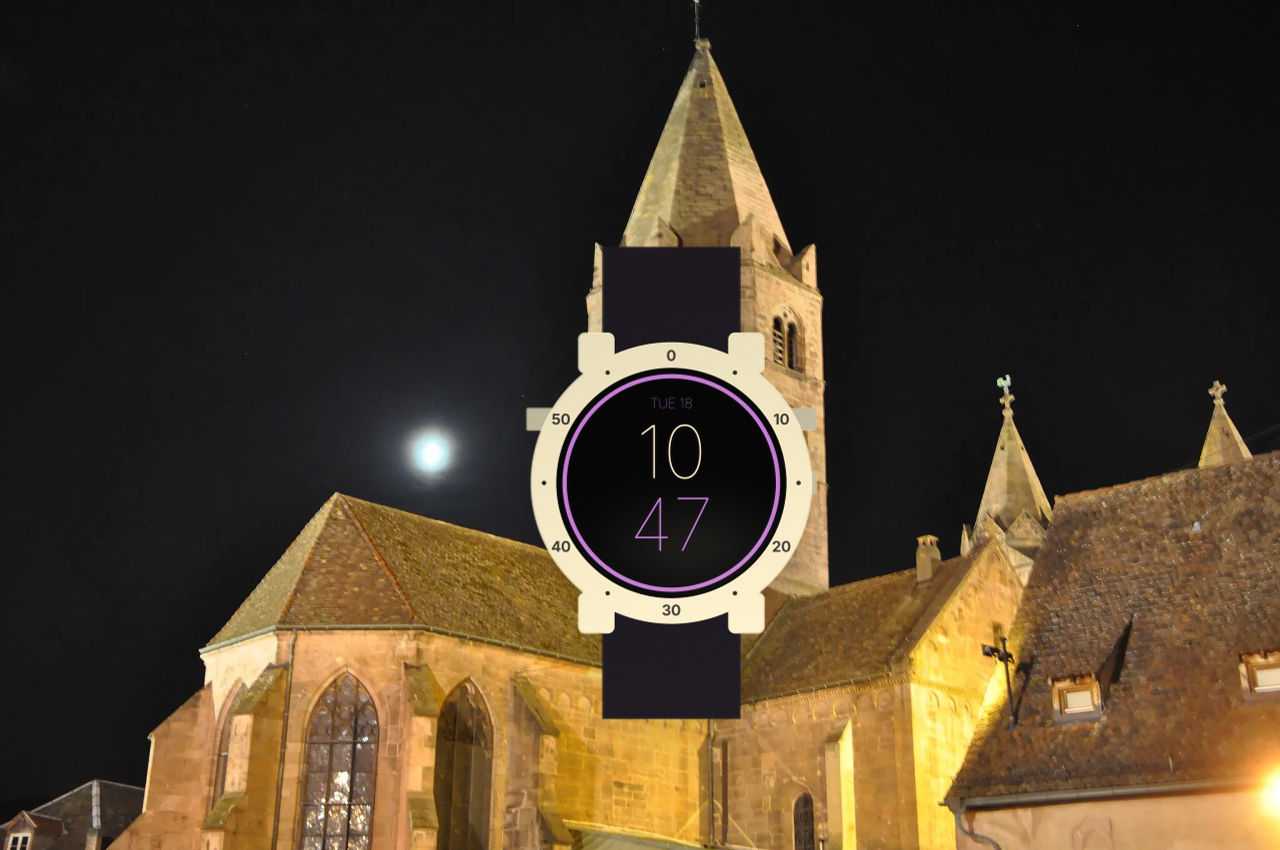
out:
10 h 47 min
